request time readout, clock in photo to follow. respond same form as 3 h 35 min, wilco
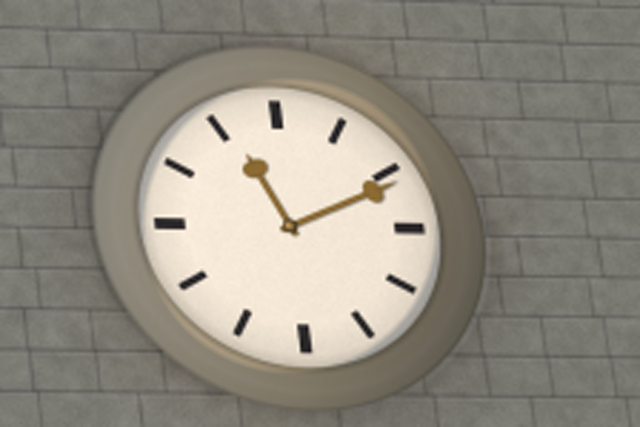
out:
11 h 11 min
